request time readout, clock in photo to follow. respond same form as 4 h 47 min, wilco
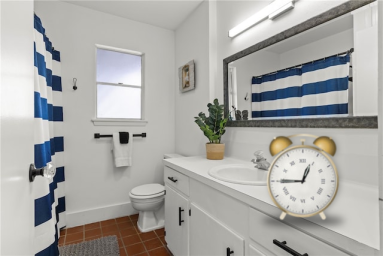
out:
12 h 45 min
